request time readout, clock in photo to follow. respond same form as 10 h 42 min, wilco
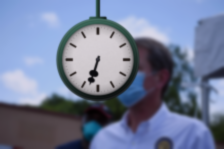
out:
6 h 33 min
